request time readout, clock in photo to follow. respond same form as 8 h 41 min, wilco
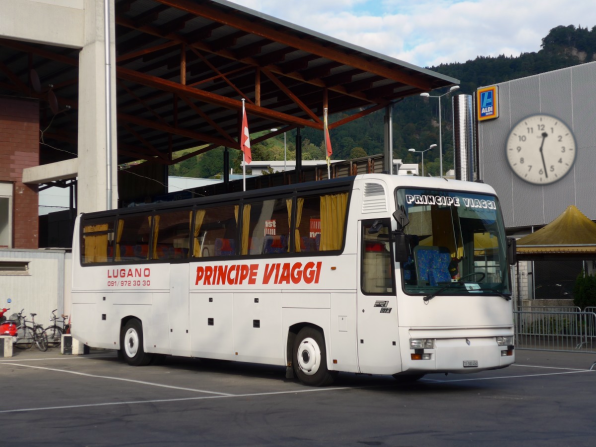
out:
12 h 28 min
